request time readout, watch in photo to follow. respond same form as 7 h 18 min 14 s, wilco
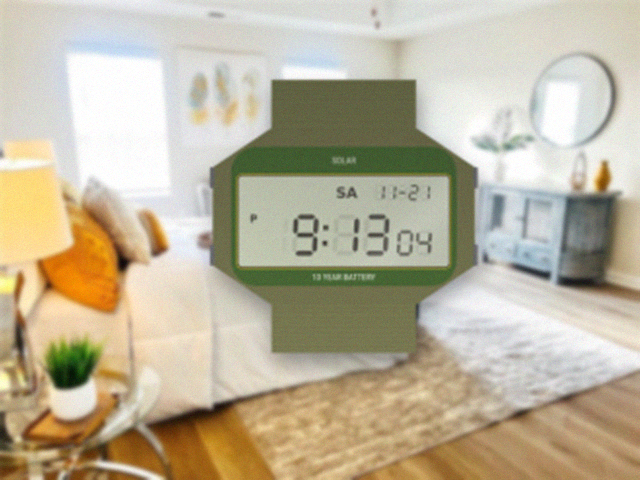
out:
9 h 13 min 04 s
